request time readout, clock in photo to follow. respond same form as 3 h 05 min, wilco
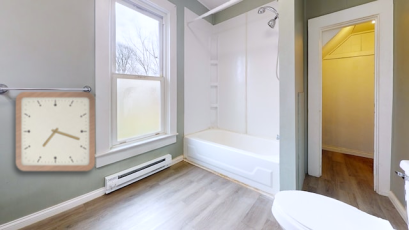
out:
7 h 18 min
